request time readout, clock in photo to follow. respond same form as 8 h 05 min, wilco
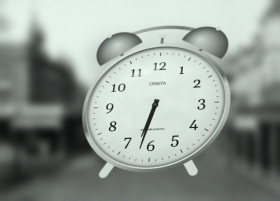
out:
6 h 32 min
